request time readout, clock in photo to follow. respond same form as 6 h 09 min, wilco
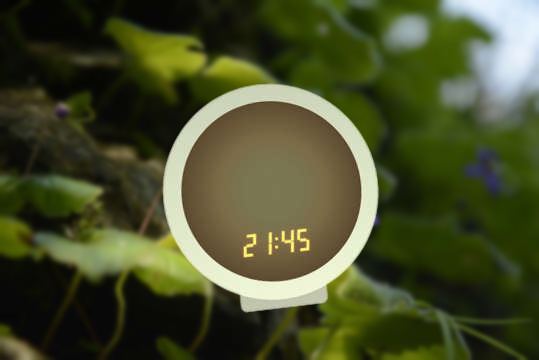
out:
21 h 45 min
